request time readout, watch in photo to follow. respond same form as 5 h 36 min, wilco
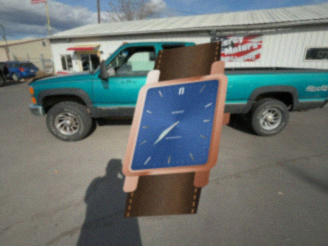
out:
7 h 37 min
